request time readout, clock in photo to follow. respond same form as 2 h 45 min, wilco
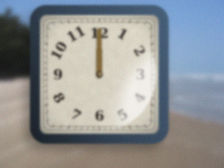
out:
12 h 00 min
